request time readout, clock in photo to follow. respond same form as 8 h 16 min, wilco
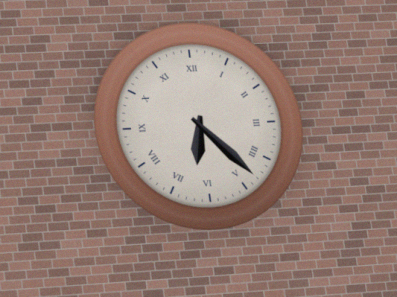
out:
6 h 23 min
